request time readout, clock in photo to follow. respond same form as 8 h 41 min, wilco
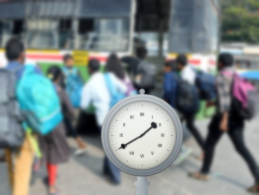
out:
1 h 40 min
